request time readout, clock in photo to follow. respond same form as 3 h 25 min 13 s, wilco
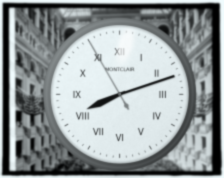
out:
8 h 11 min 55 s
